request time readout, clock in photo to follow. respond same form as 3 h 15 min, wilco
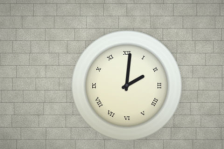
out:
2 h 01 min
